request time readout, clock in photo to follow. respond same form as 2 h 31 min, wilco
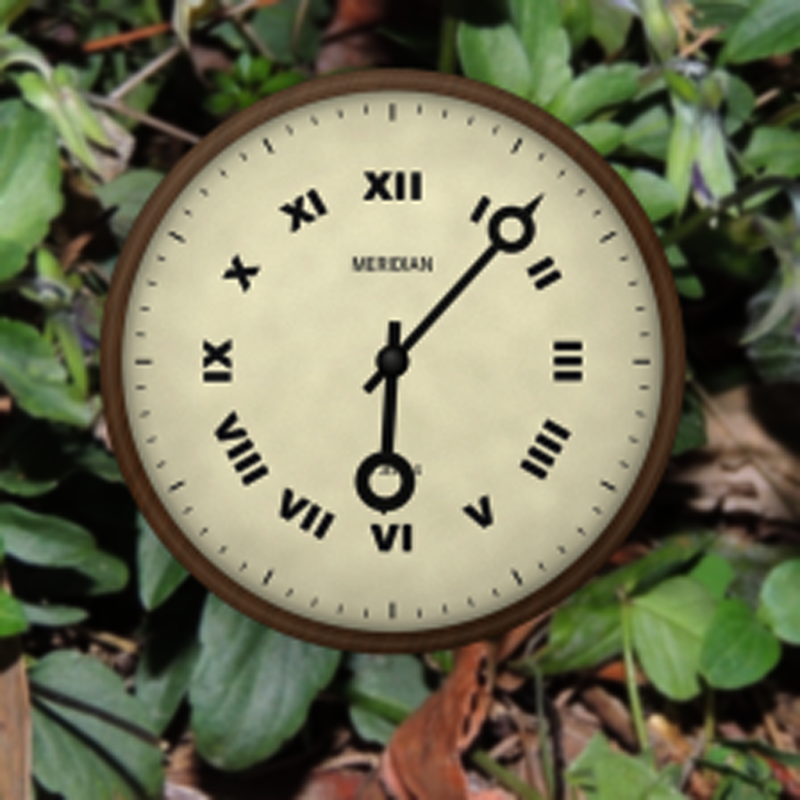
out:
6 h 07 min
